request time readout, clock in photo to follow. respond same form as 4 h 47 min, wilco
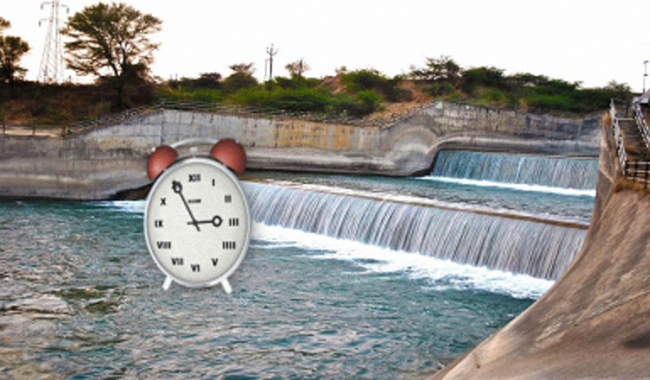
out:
2 h 55 min
